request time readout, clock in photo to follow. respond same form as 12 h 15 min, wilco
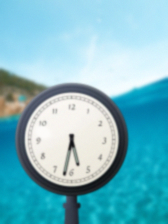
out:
5 h 32 min
